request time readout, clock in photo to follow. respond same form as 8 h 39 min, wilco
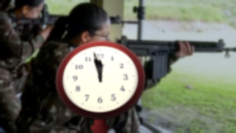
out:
11 h 58 min
